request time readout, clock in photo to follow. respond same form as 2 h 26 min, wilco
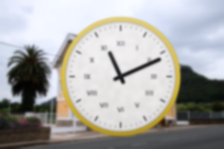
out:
11 h 11 min
